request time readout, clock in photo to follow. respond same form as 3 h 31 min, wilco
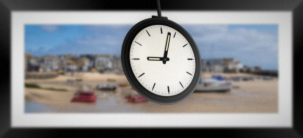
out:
9 h 03 min
